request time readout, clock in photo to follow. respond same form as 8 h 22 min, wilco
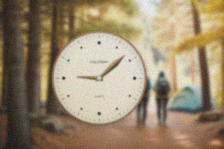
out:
9 h 08 min
